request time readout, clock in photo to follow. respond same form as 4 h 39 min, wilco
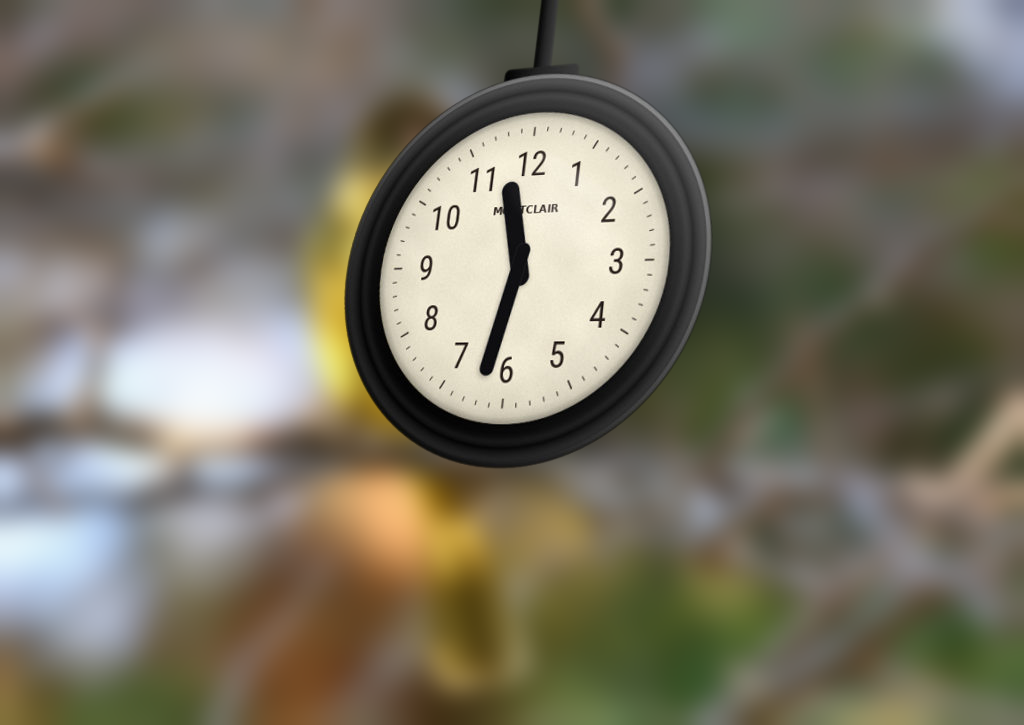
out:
11 h 32 min
